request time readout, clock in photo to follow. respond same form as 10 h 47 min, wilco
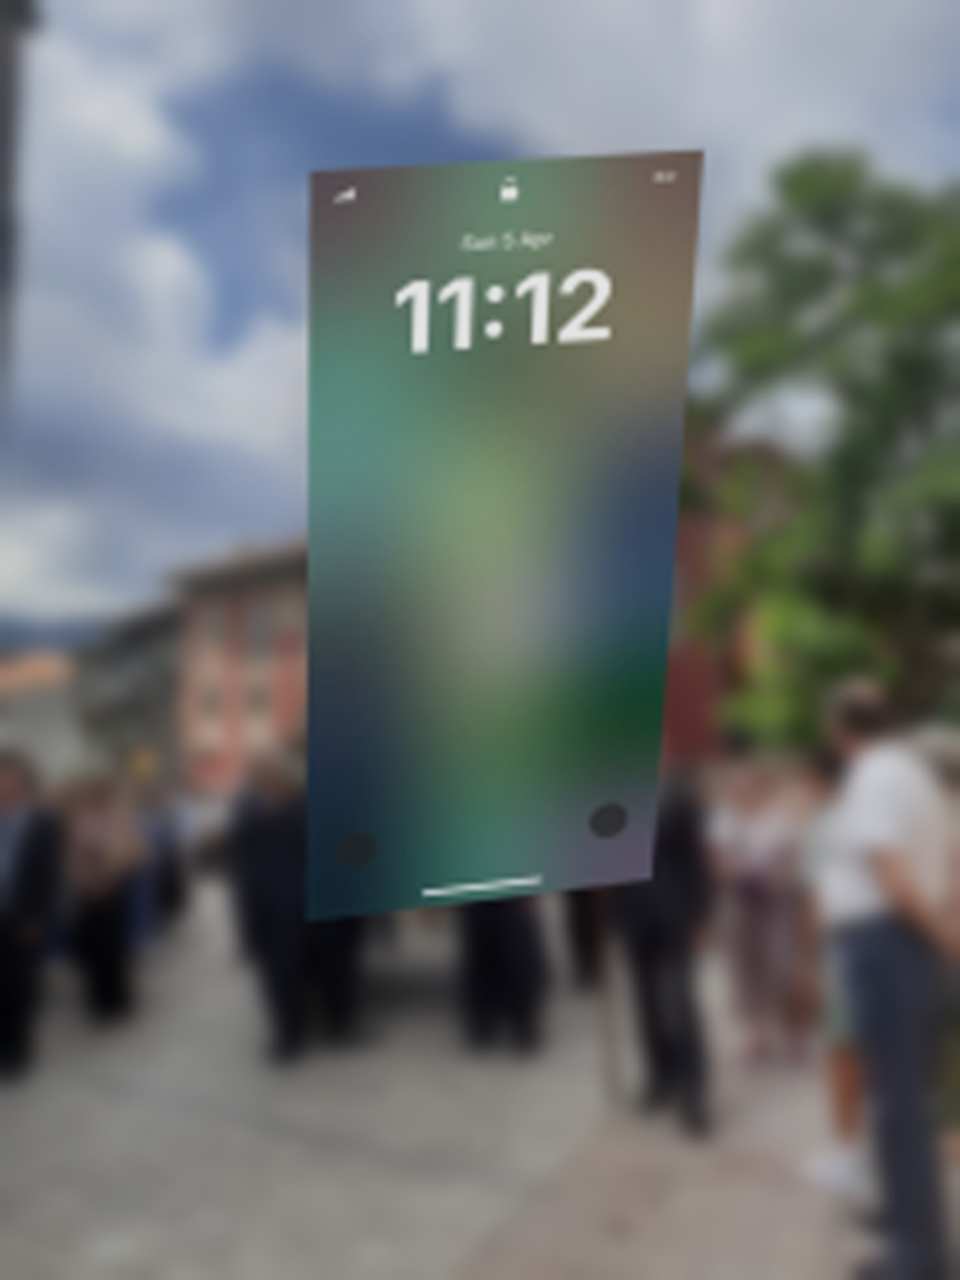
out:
11 h 12 min
